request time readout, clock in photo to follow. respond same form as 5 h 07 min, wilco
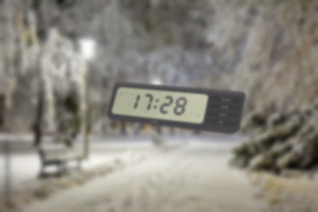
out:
17 h 28 min
